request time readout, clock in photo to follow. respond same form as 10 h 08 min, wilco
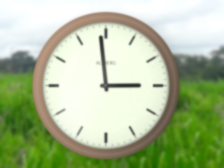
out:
2 h 59 min
